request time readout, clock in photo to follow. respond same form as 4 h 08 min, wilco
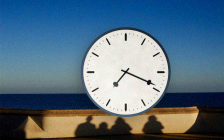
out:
7 h 19 min
